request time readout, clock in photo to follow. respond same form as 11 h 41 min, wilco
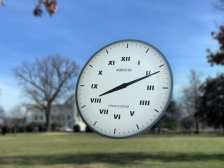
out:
8 h 11 min
